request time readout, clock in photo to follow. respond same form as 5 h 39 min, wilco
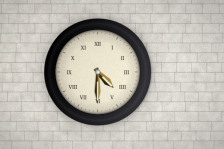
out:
4 h 30 min
